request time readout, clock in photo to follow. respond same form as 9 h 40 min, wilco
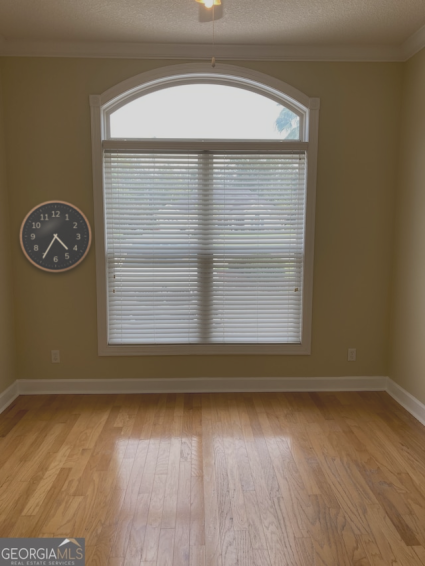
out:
4 h 35 min
